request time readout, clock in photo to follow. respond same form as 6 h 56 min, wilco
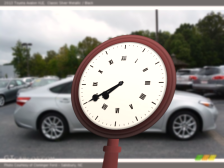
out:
7 h 40 min
